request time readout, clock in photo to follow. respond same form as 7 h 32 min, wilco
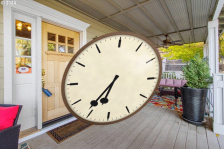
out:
6 h 36 min
